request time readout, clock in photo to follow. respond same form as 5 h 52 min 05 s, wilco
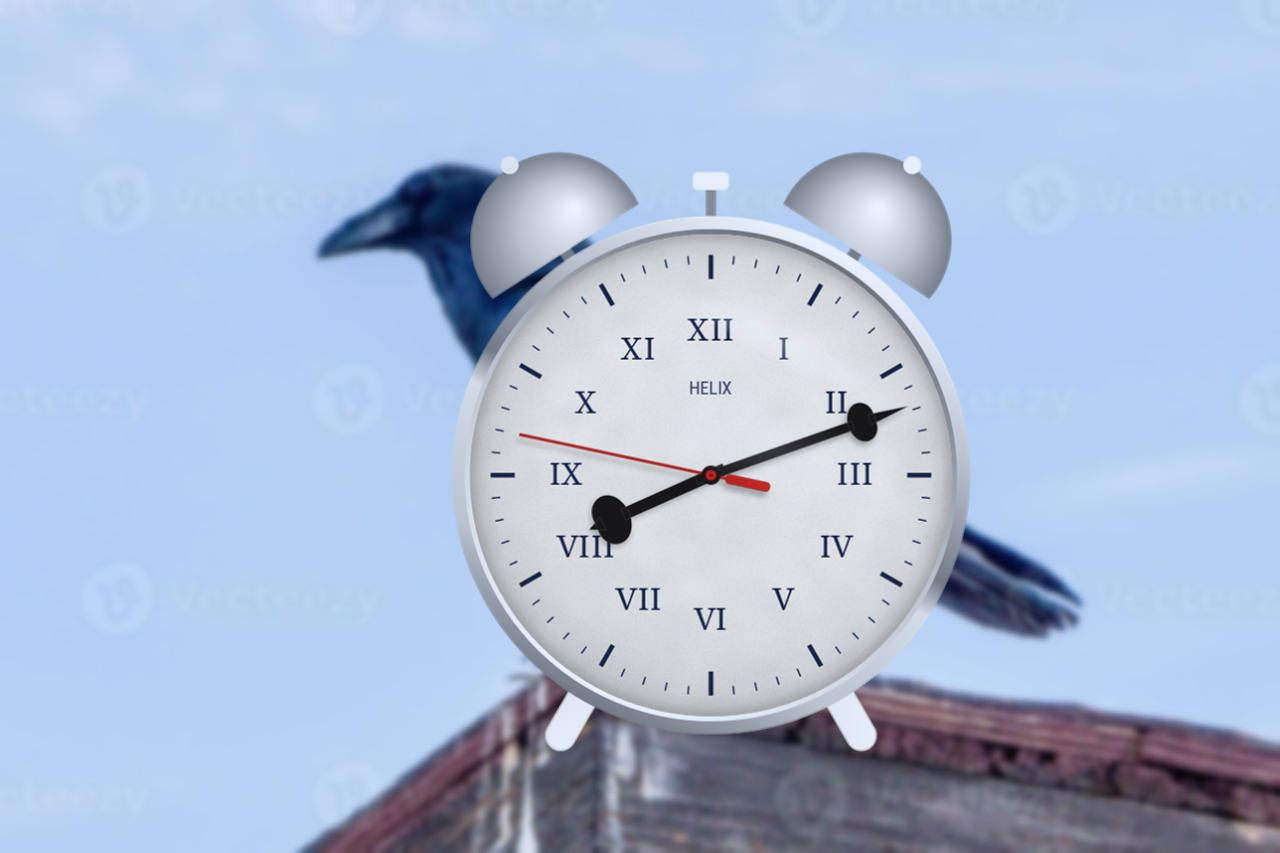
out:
8 h 11 min 47 s
